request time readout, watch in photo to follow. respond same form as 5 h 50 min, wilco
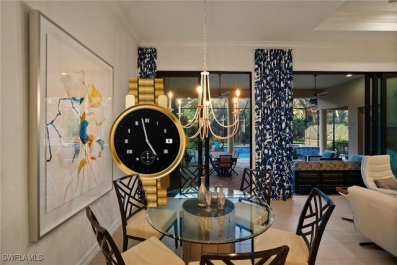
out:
4 h 58 min
